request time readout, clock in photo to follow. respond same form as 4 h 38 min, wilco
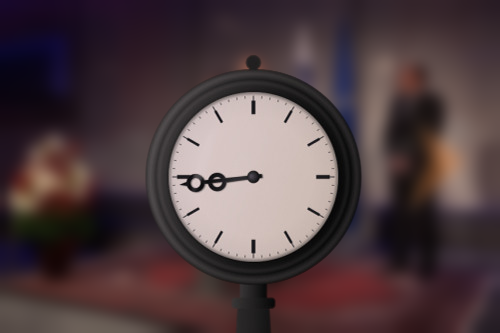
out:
8 h 44 min
